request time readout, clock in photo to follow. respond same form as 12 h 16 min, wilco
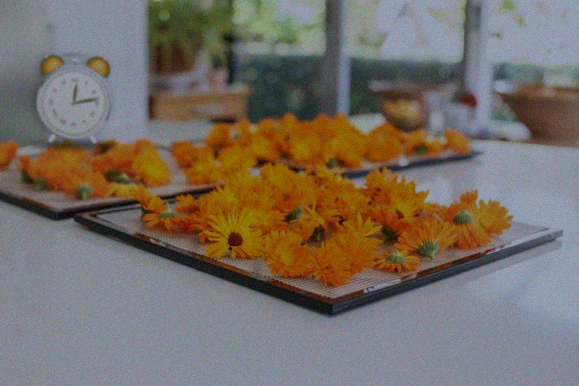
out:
12 h 13 min
